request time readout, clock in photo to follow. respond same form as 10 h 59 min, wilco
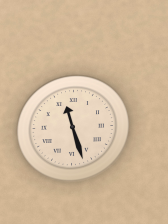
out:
11 h 27 min
